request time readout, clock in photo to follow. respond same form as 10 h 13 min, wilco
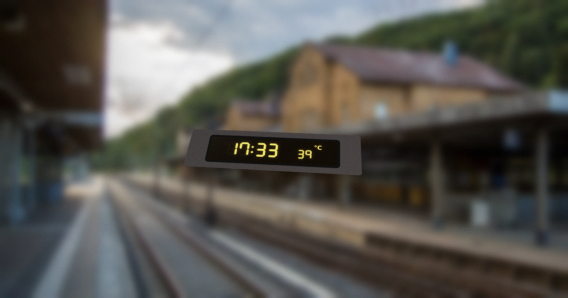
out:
17 h 33 min
